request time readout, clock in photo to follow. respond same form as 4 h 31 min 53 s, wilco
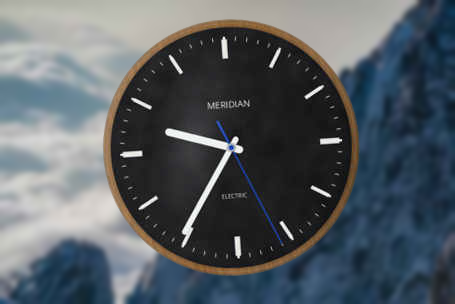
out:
9 h 35 min 26 s
